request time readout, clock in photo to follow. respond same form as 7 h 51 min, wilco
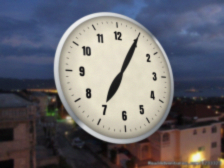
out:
7 h 05 min
